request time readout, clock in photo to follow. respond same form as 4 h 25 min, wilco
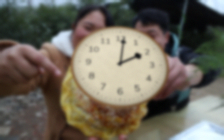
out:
2 h 01 min
